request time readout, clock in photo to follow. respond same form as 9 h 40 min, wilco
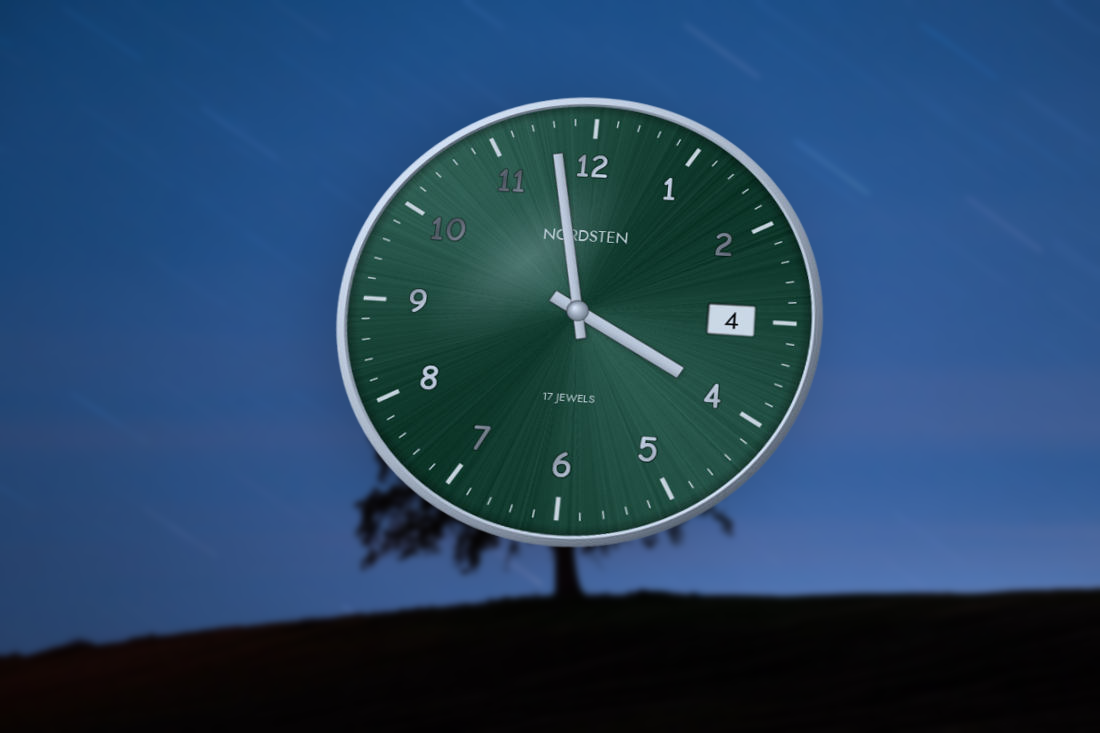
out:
3 h 58 min
